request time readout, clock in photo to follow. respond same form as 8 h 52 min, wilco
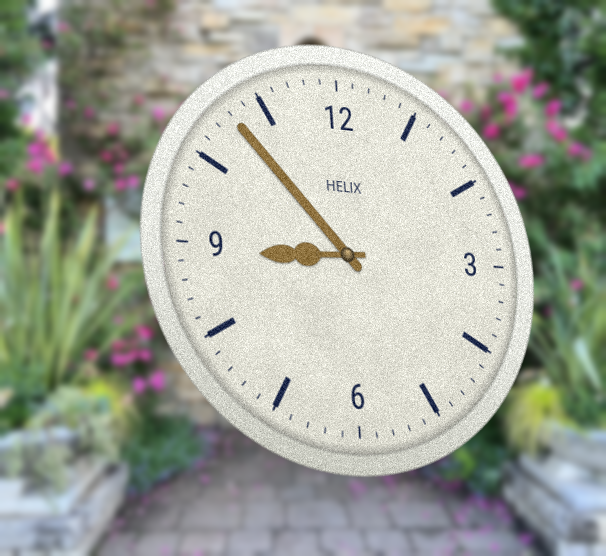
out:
8 h 53 min
